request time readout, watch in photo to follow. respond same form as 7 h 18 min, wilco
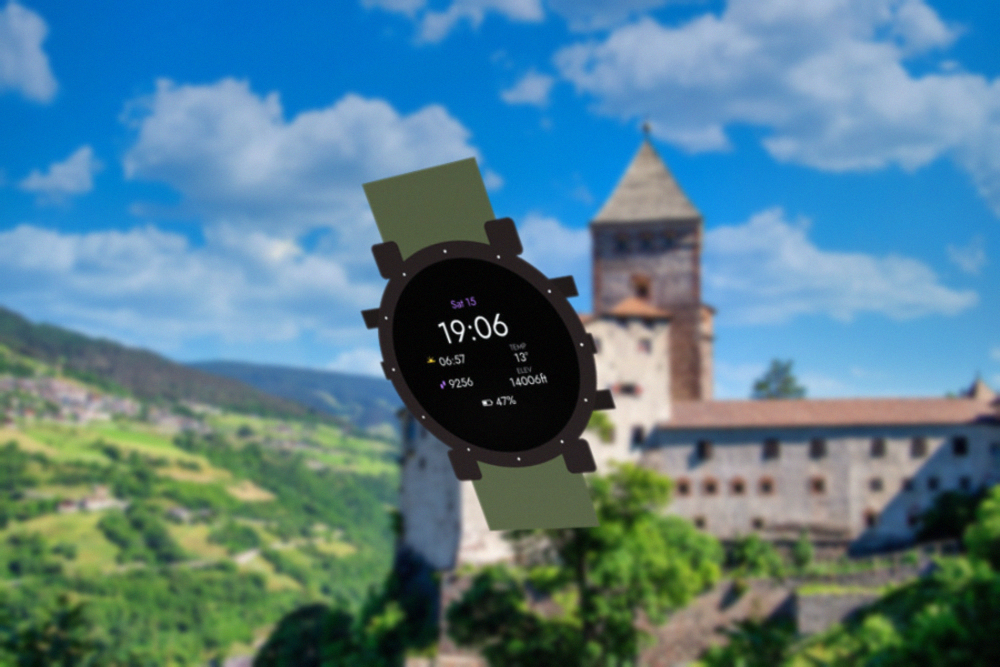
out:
19 h 06 min
